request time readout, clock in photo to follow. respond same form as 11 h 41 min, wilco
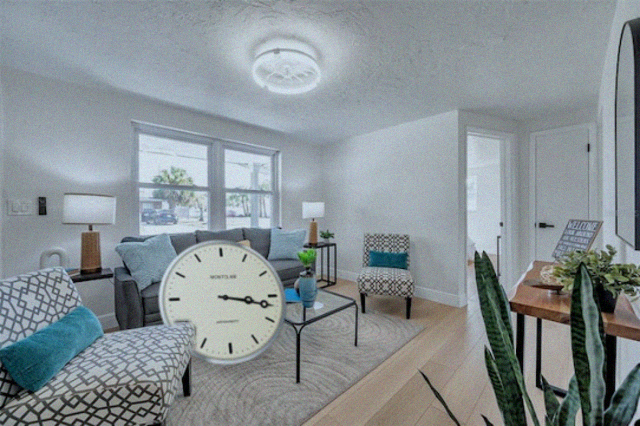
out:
3 h 17 min
